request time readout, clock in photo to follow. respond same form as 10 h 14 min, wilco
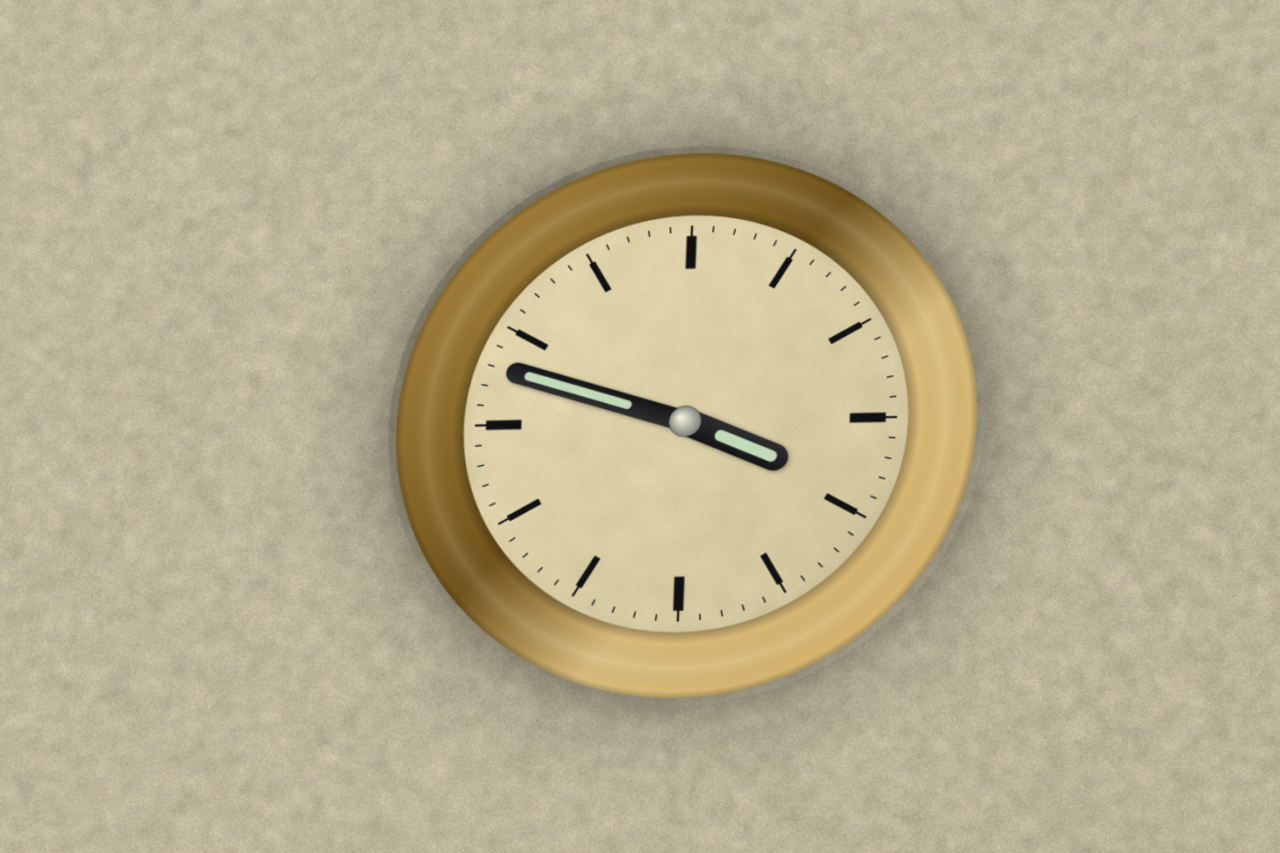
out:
3 h 48 min
